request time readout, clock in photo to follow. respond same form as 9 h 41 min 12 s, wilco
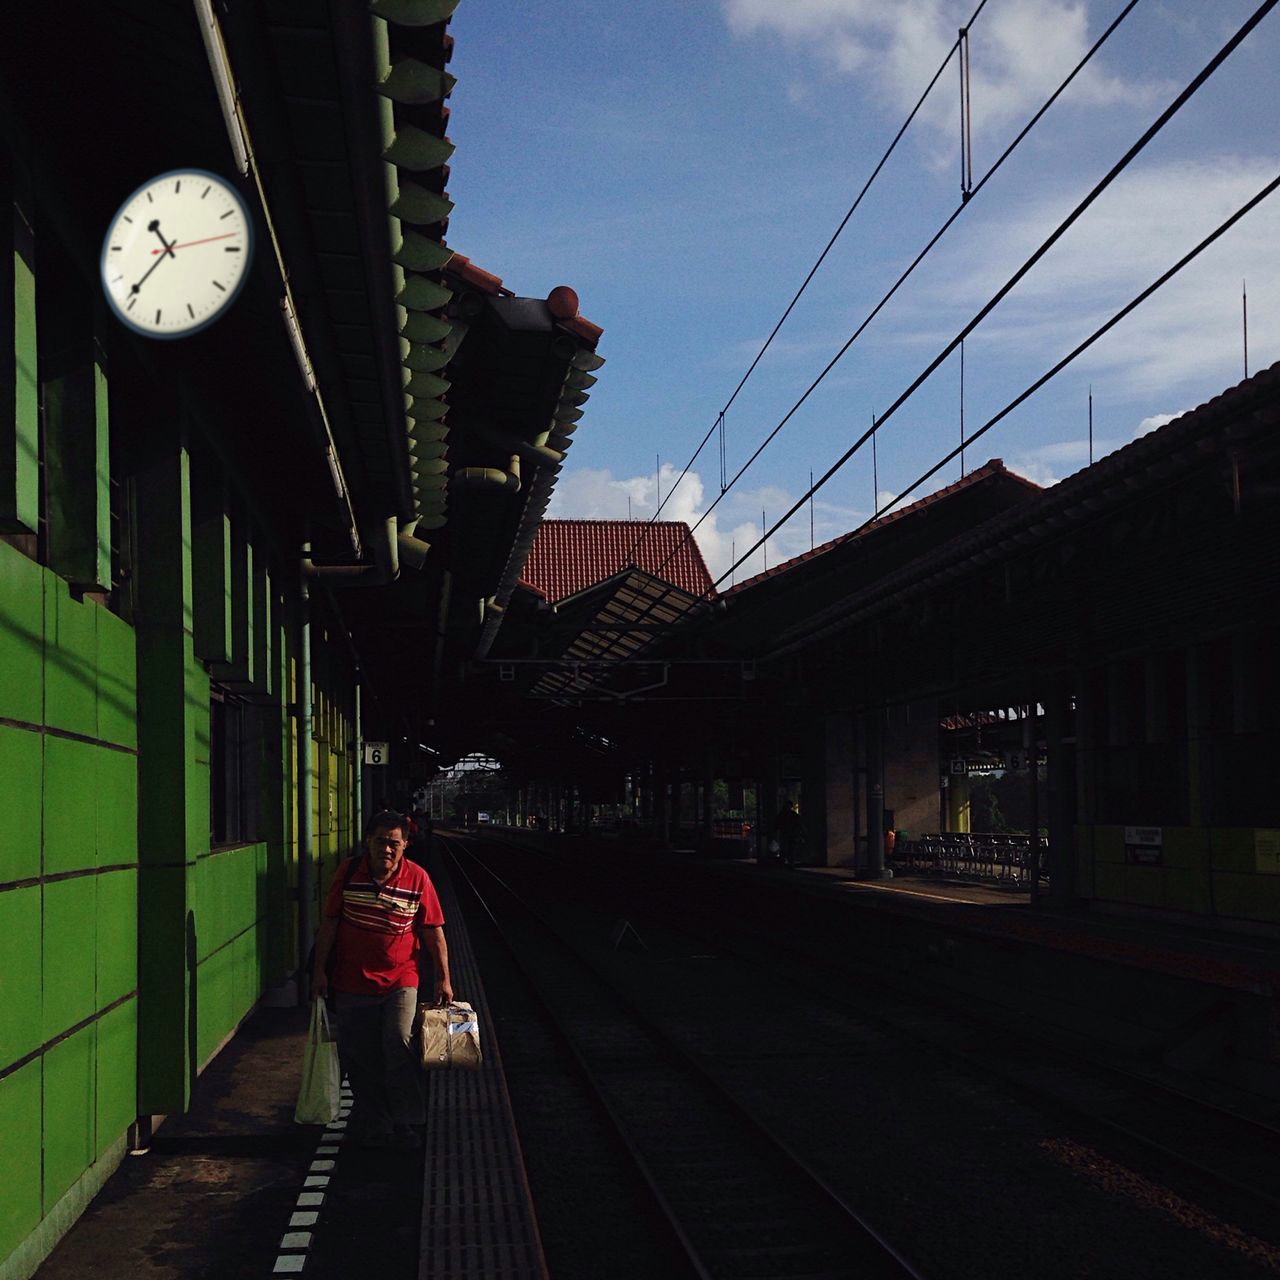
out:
10 h 36 min 13 s
